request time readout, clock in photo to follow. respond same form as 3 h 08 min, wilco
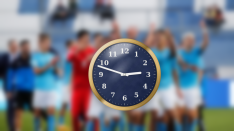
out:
2 h 48 min
